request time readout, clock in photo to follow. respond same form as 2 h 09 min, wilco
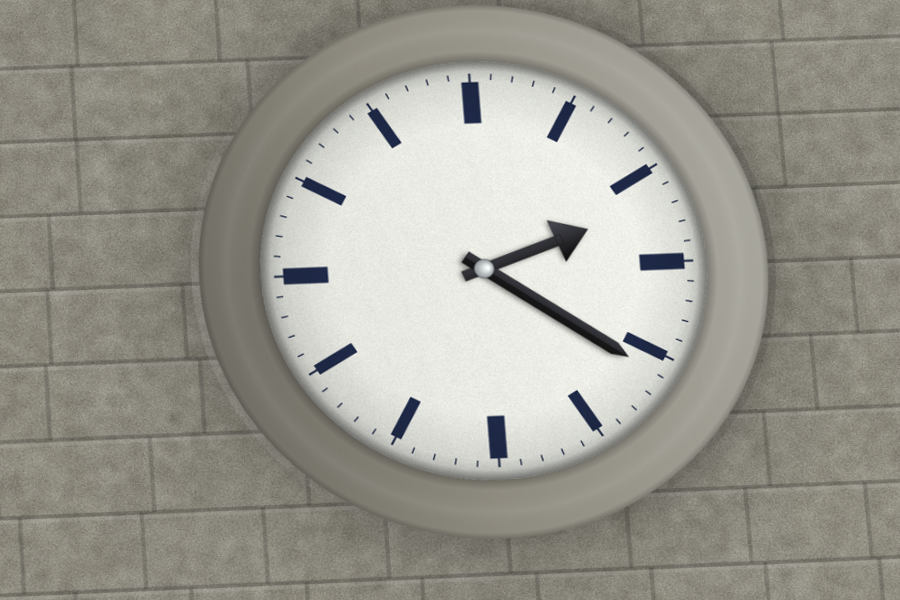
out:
2 h 21 min
